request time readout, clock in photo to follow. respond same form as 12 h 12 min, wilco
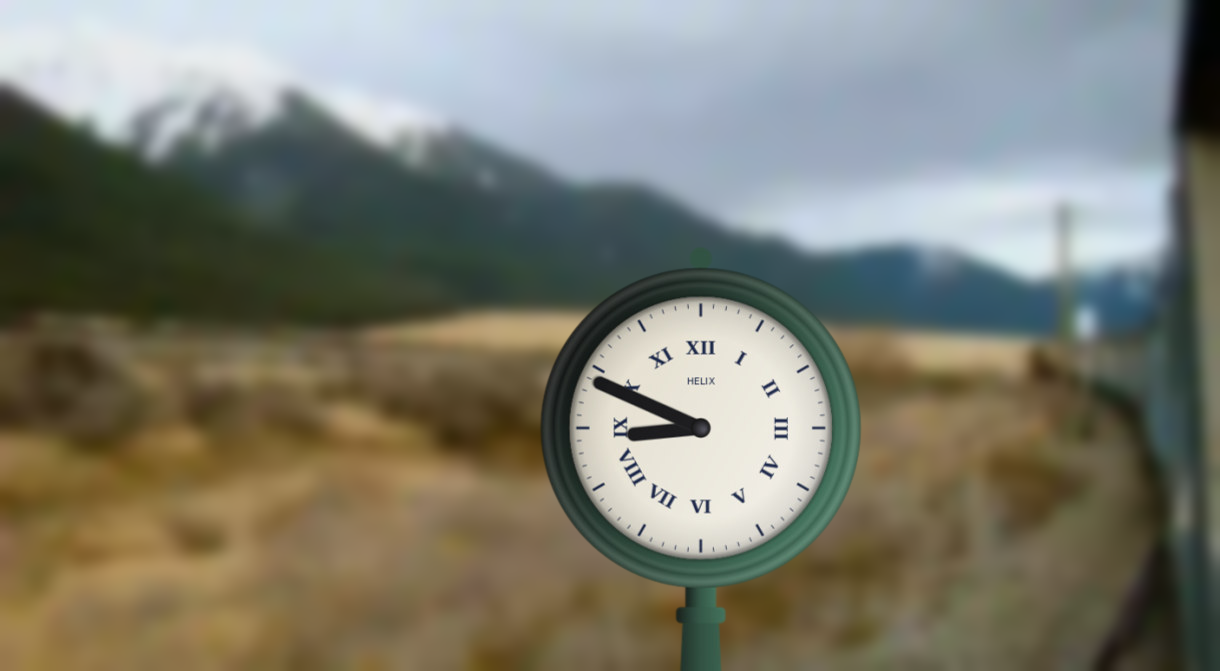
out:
8 h 49 min
